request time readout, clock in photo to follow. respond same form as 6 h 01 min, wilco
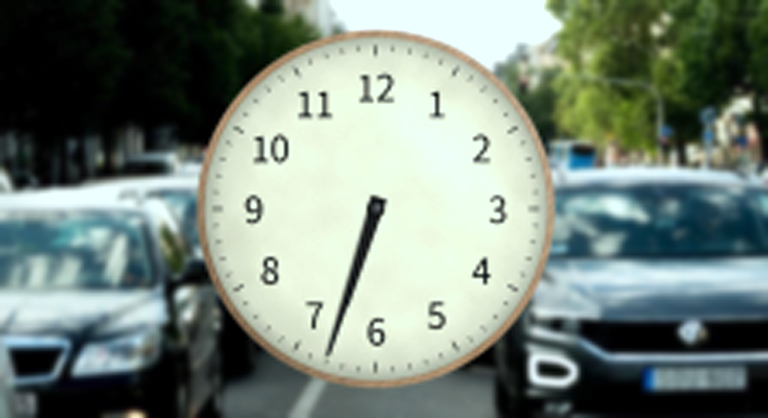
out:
6 h 33 min
